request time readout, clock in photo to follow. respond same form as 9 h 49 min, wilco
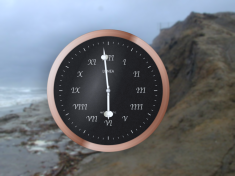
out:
5 h 59 min
